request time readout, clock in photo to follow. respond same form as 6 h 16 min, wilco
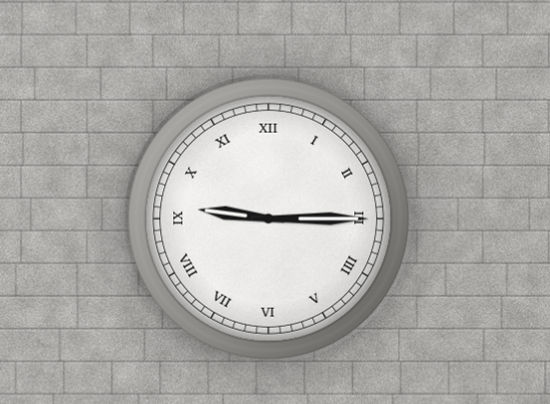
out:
9 h 15 min
